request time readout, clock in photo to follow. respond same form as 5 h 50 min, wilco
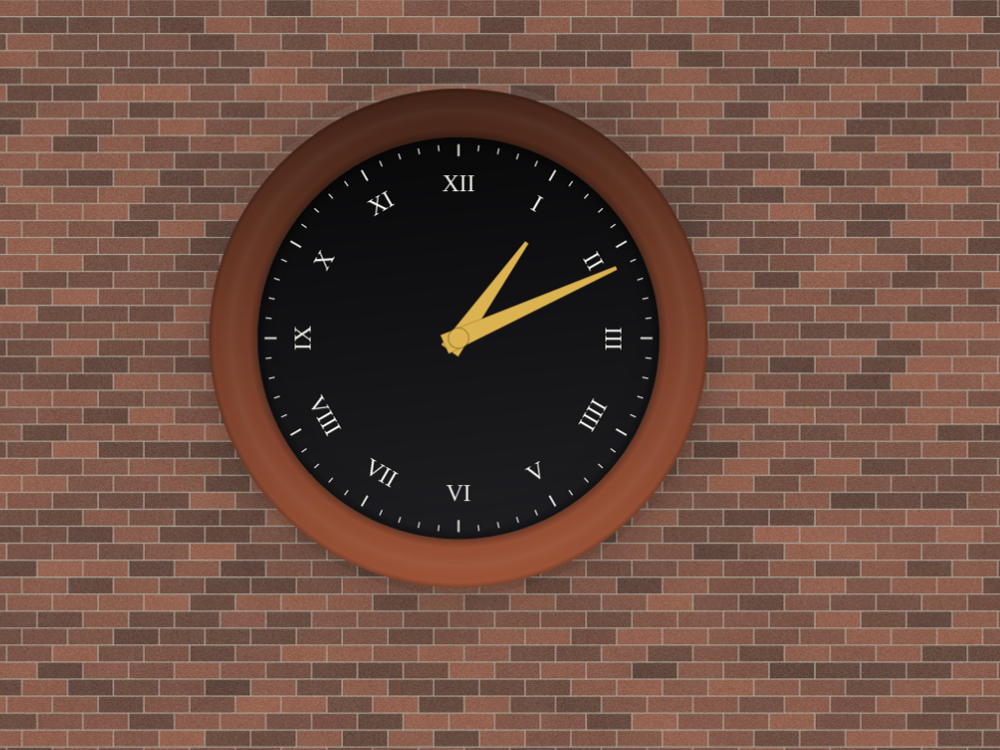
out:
1 h 11 min
